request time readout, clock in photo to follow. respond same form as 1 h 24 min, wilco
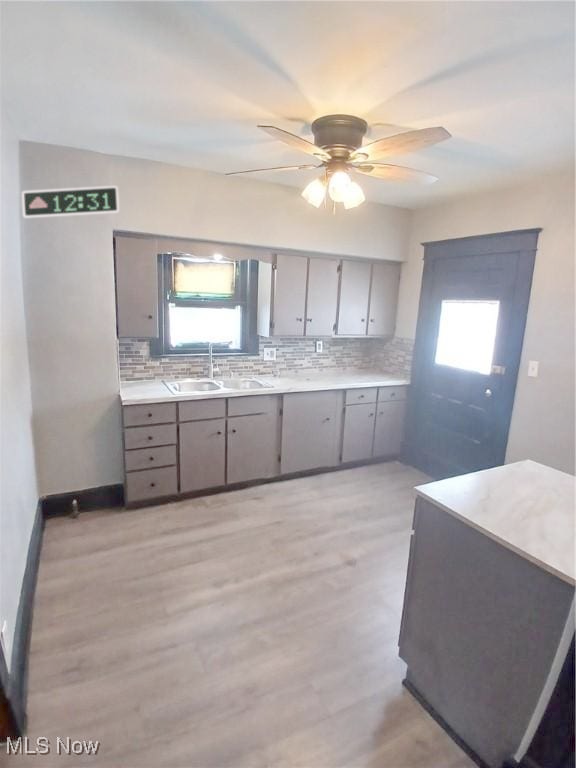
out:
12 h 31 min
